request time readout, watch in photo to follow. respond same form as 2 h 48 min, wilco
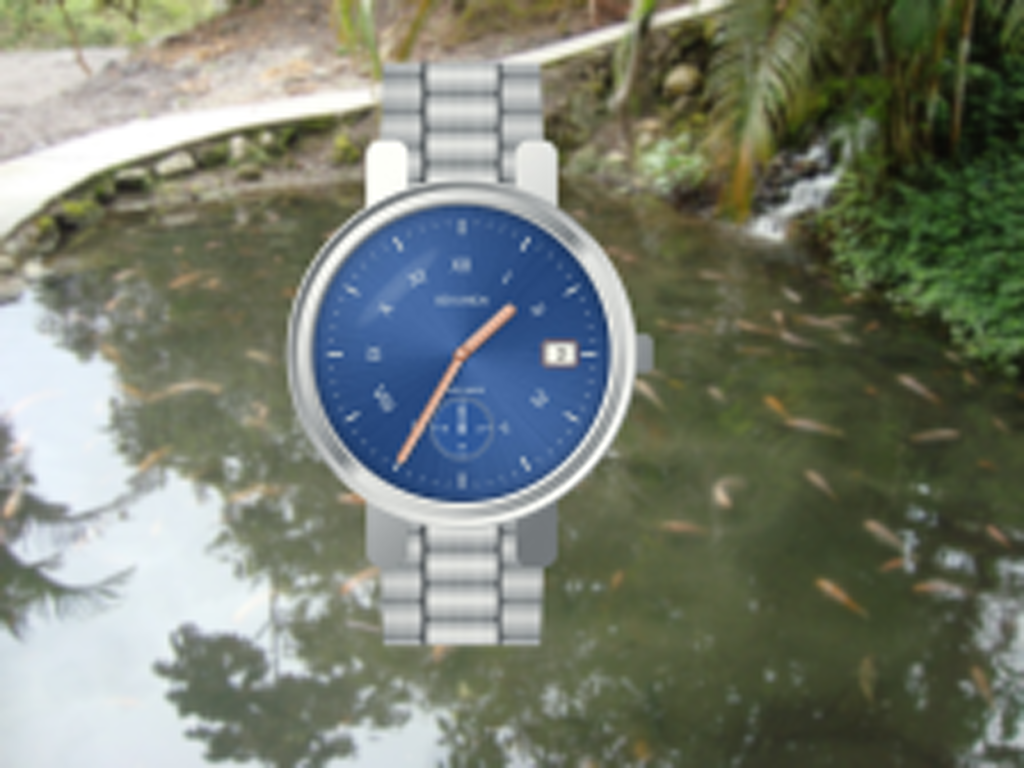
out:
1 h 35 min
